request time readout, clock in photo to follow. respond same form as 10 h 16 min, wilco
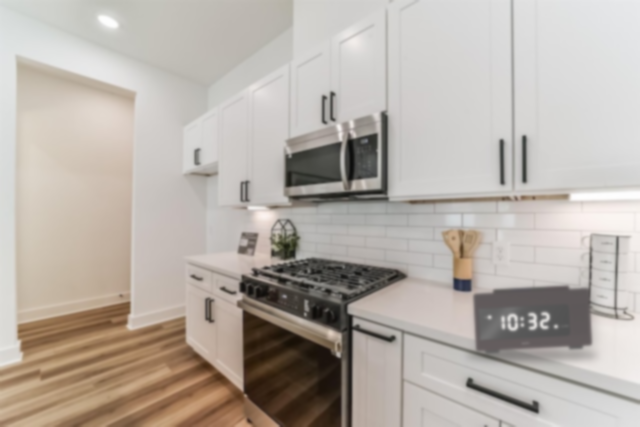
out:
10 h 32 min
